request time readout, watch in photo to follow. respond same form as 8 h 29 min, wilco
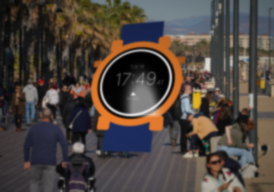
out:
17 h 49 min
